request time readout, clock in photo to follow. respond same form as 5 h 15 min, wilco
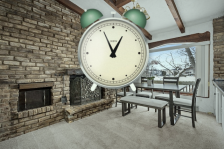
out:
12 h 56 min
